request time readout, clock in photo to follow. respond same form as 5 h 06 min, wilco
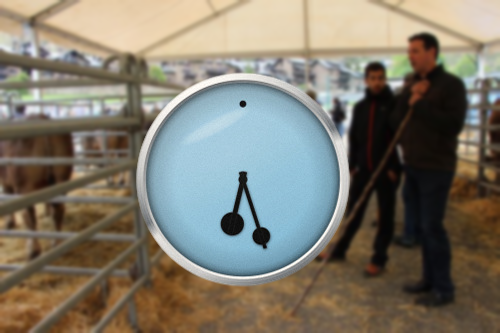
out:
6 h 27 min
